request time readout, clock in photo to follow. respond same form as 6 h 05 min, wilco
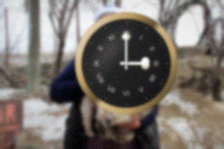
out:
3 h 00 min
